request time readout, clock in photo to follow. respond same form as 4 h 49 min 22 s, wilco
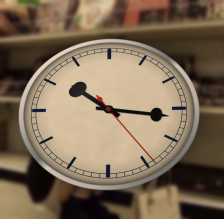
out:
10 h 16 min 24 s
